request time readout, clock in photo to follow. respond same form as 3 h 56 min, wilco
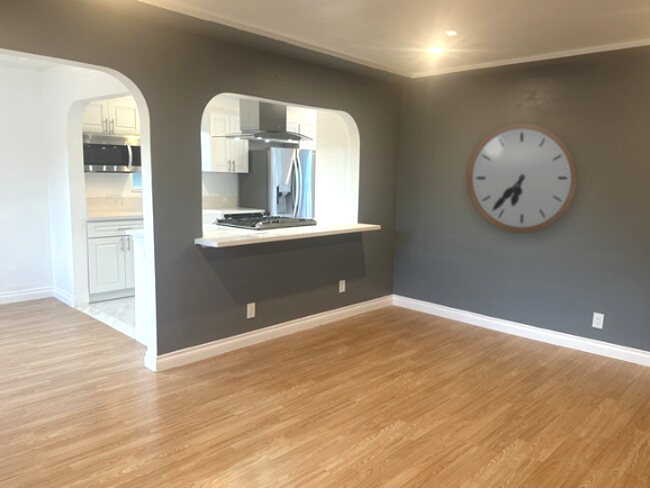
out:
6 h 37 min
